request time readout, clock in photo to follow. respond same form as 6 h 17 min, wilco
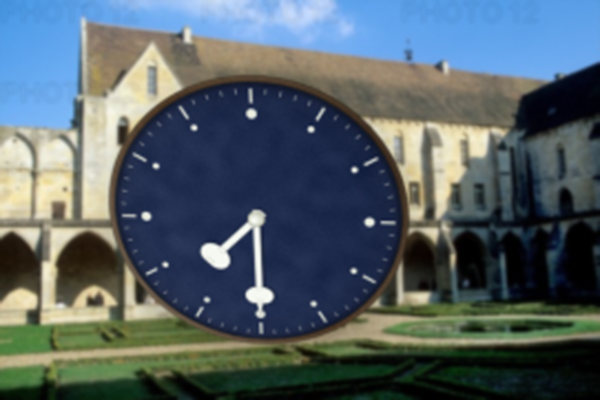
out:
7 h 30 min
